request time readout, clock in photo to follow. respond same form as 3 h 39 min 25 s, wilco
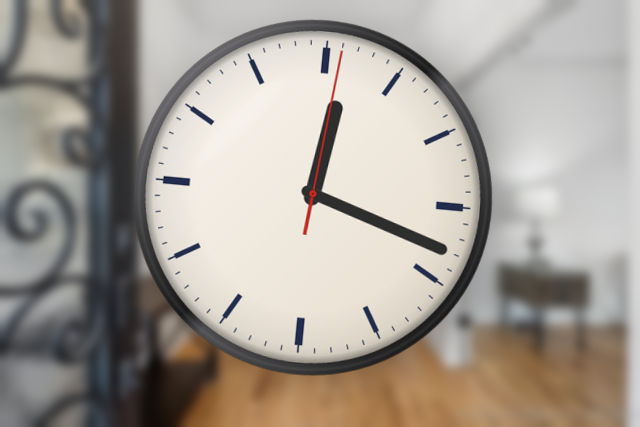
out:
12 h 18 min 01 s
